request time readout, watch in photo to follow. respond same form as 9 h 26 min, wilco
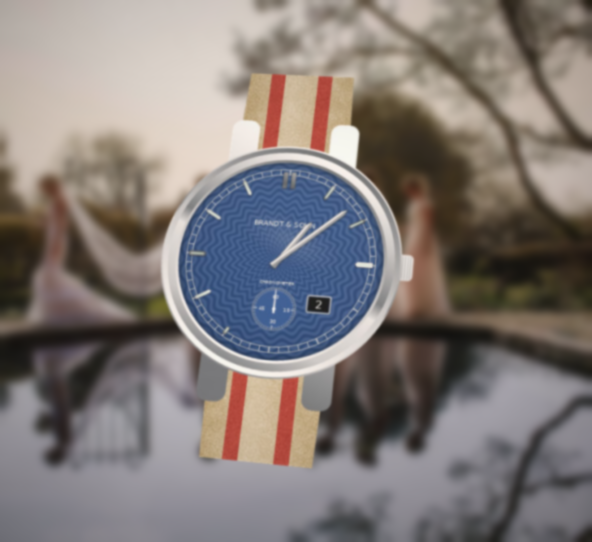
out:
1 h 08 min
